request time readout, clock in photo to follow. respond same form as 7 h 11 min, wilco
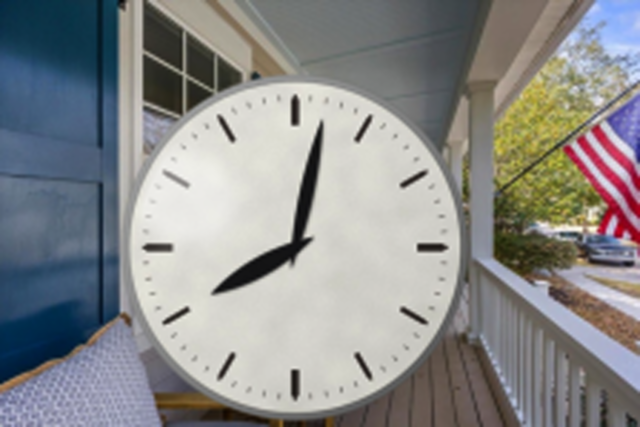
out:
8 h 02 min
